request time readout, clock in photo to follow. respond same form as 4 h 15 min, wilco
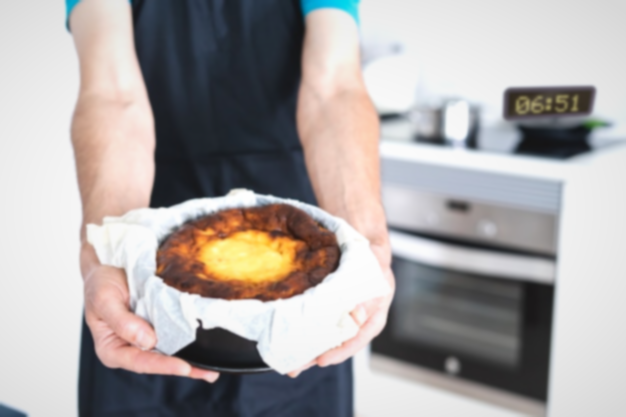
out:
6 h 51 min
